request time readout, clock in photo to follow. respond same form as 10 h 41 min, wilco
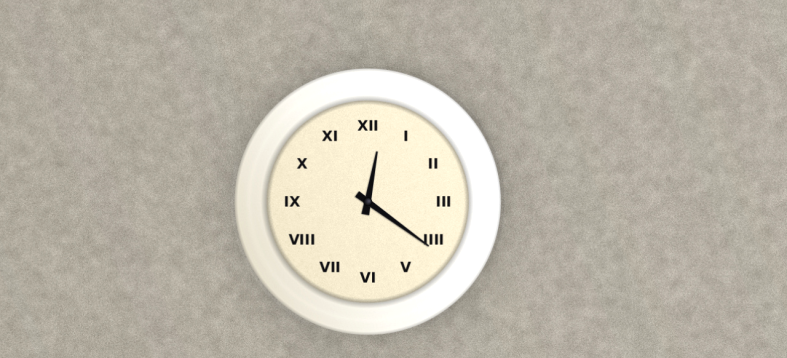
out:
12 h 21 min
